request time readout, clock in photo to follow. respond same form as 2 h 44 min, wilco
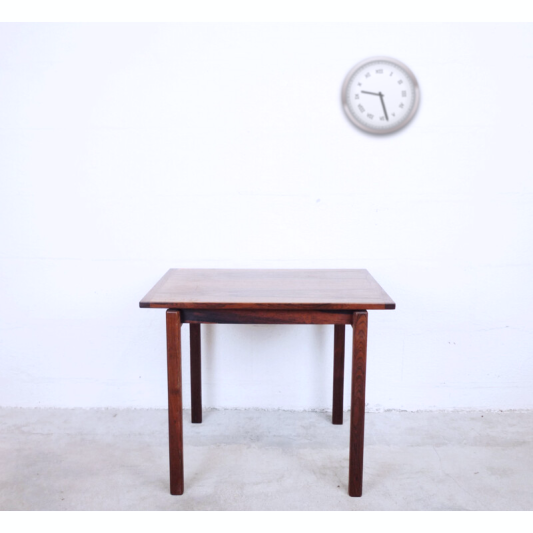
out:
9 h 28 min
